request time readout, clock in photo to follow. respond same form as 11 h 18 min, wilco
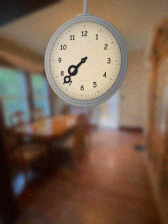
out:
7 h 37 min
